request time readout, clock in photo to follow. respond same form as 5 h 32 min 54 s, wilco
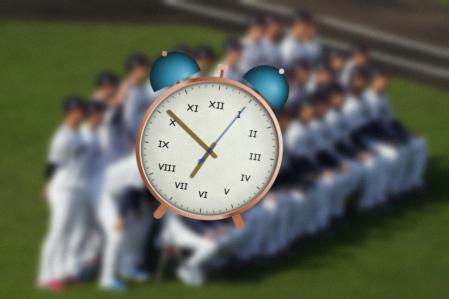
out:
6 h 51 min 05 s
